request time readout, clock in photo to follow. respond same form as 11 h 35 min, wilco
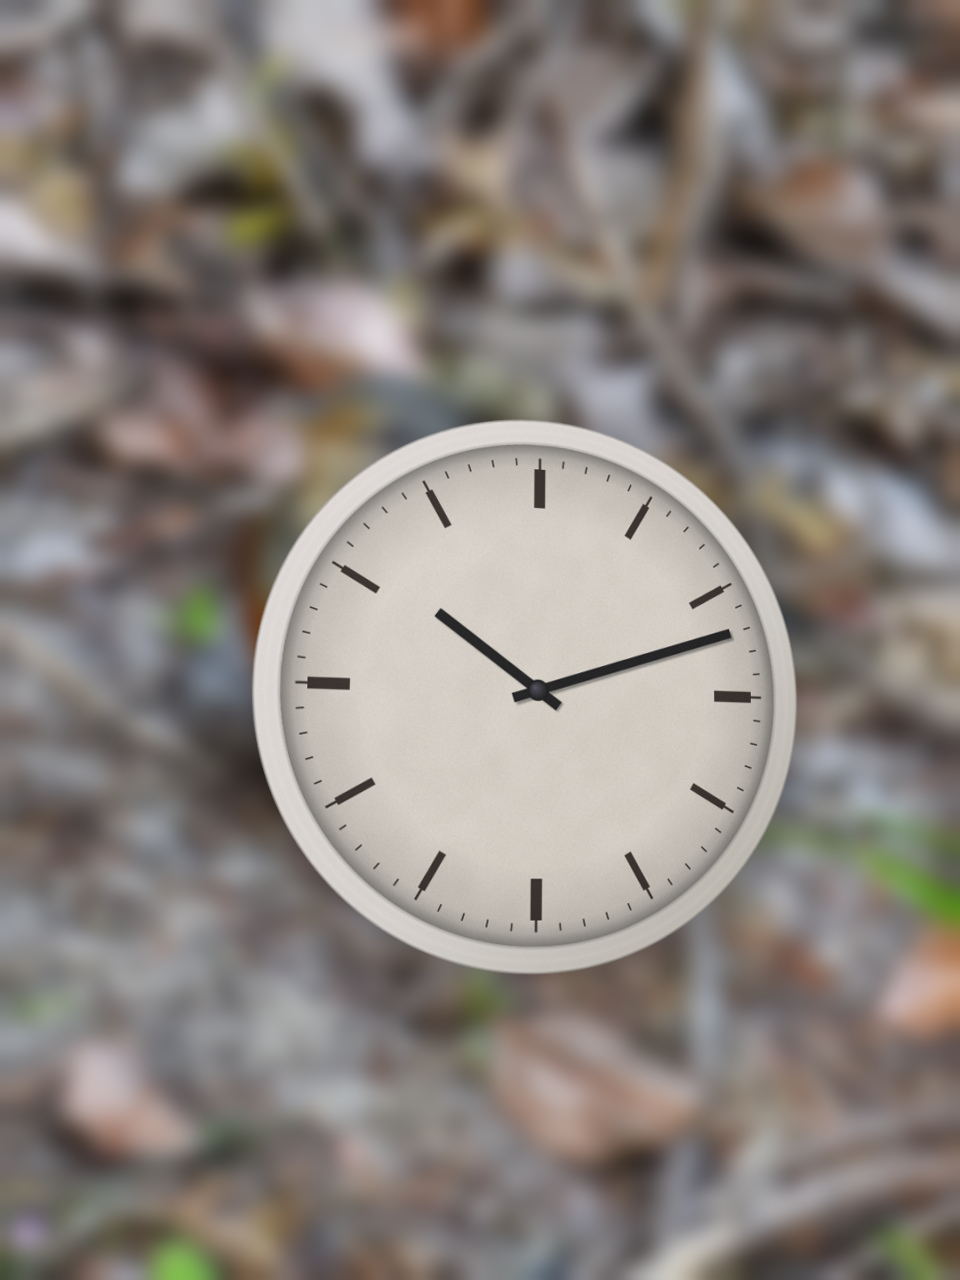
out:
10 h 12 min
